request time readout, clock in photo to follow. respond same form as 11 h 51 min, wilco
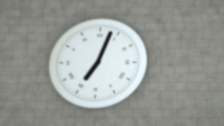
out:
7 h 03 min
